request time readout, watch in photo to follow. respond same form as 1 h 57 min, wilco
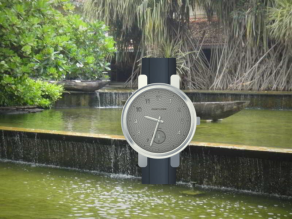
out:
9 h 33 min
